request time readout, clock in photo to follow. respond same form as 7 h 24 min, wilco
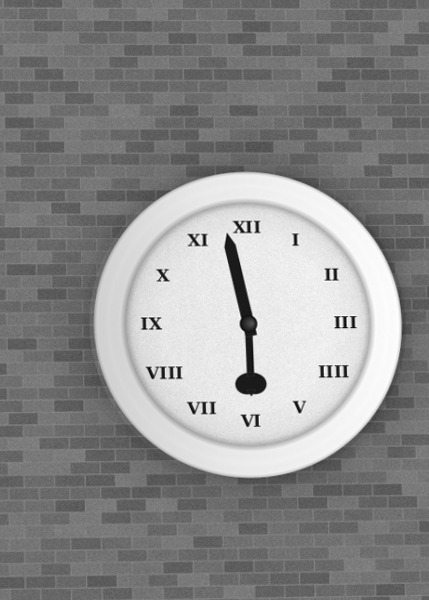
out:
5 h 58 min
